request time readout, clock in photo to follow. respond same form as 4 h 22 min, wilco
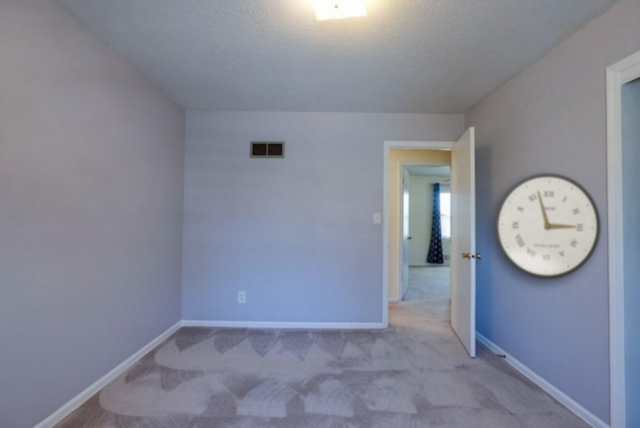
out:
2 h 57 min
